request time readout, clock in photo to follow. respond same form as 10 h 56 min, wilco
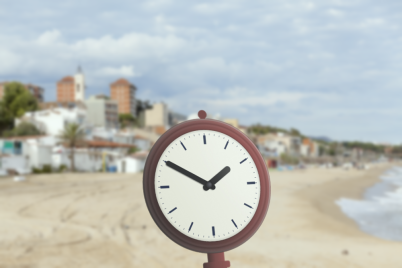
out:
1 h 50 min
